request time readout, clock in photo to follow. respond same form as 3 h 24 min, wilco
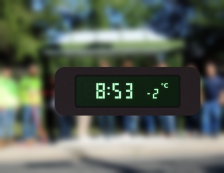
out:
8 h 53 min
